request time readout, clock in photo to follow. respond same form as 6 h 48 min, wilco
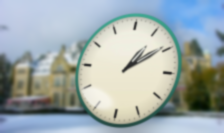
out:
1 h 09 min
